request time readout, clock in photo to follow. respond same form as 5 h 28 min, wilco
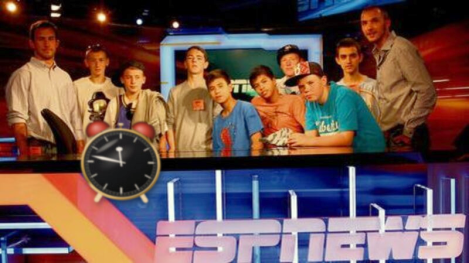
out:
11 h 47 min
